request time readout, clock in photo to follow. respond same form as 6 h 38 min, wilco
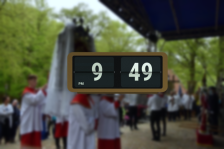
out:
9 h 49 min
